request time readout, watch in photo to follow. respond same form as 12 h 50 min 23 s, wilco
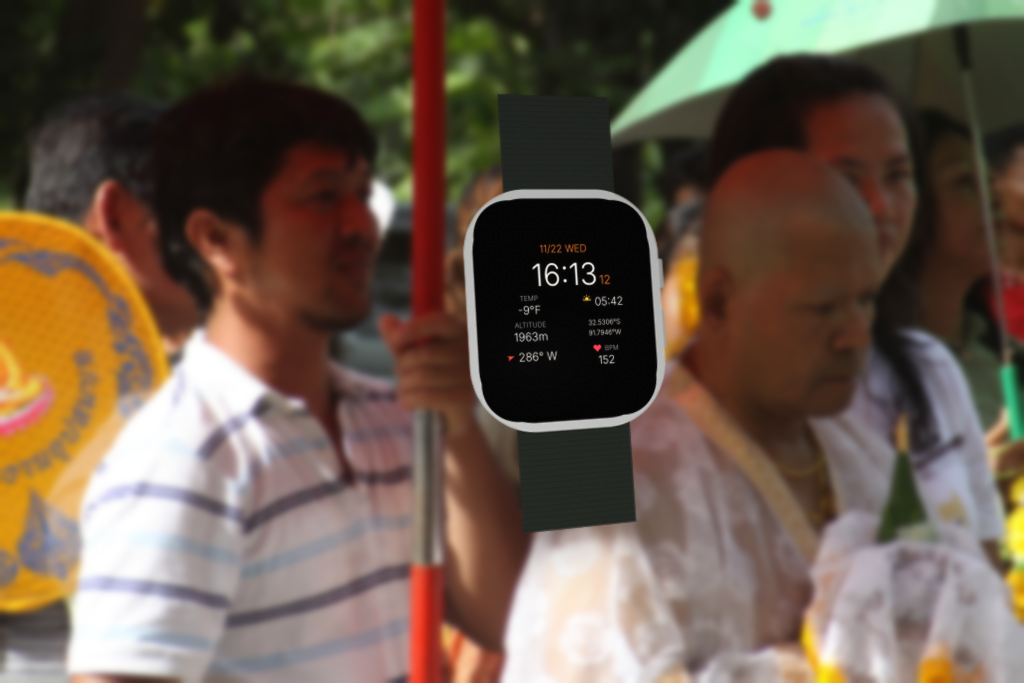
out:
16 h 13 min 12 s
